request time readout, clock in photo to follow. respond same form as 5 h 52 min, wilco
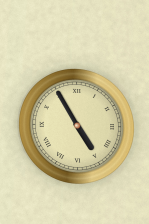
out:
4 h 55 min
